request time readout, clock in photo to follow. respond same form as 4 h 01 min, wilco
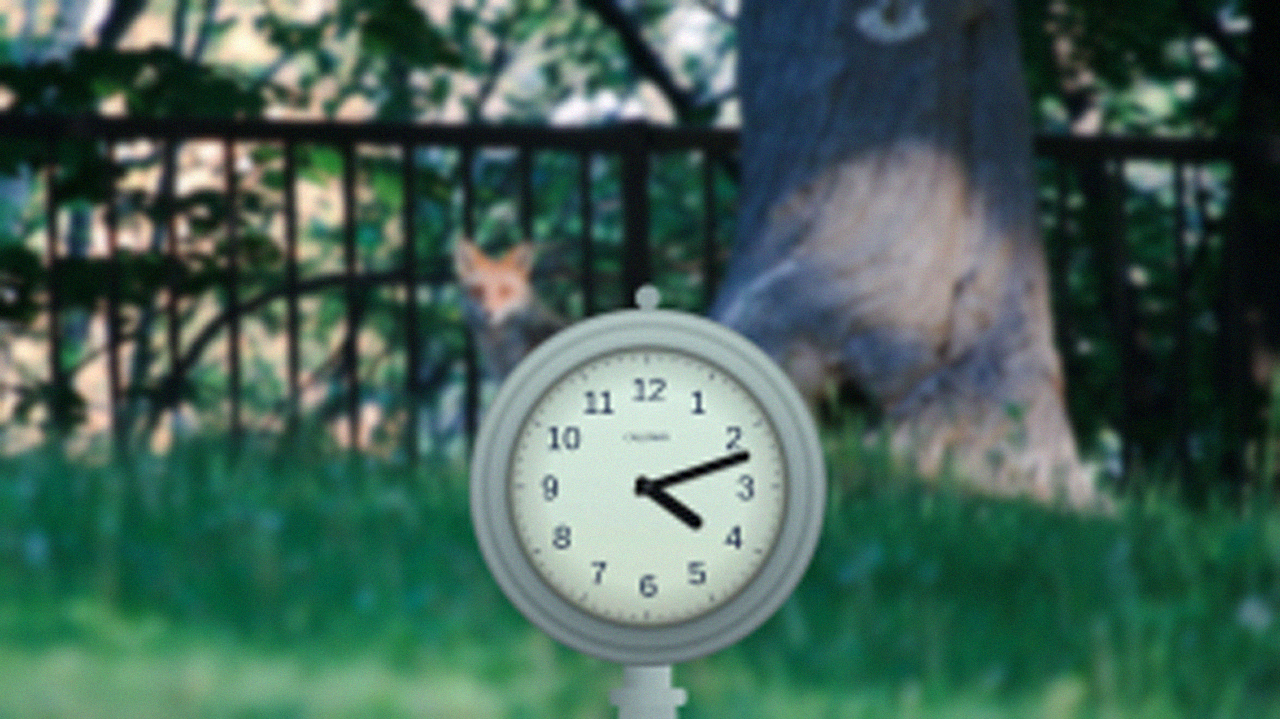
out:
4 h 12 min
